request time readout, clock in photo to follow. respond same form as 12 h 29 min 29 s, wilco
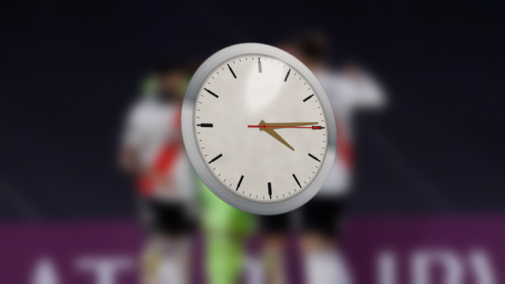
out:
4 h 14 min 15 s
